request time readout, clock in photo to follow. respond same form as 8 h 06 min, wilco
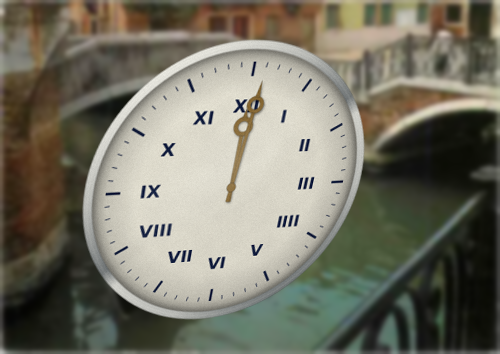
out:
12 h 01 min
